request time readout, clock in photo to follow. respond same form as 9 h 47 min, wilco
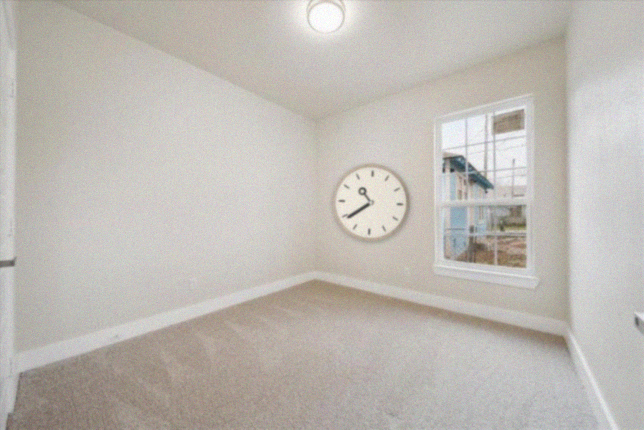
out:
10 h 39 min
